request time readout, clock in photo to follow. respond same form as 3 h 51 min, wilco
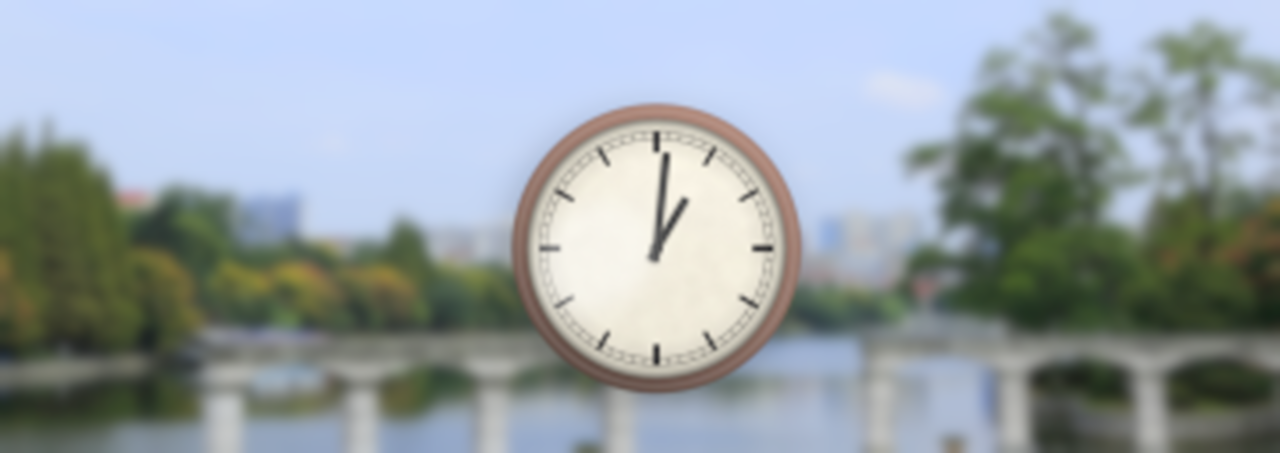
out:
1 h 01 min
